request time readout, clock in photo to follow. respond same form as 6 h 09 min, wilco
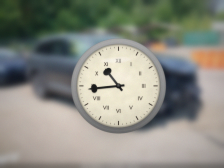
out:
10 h 44 min
